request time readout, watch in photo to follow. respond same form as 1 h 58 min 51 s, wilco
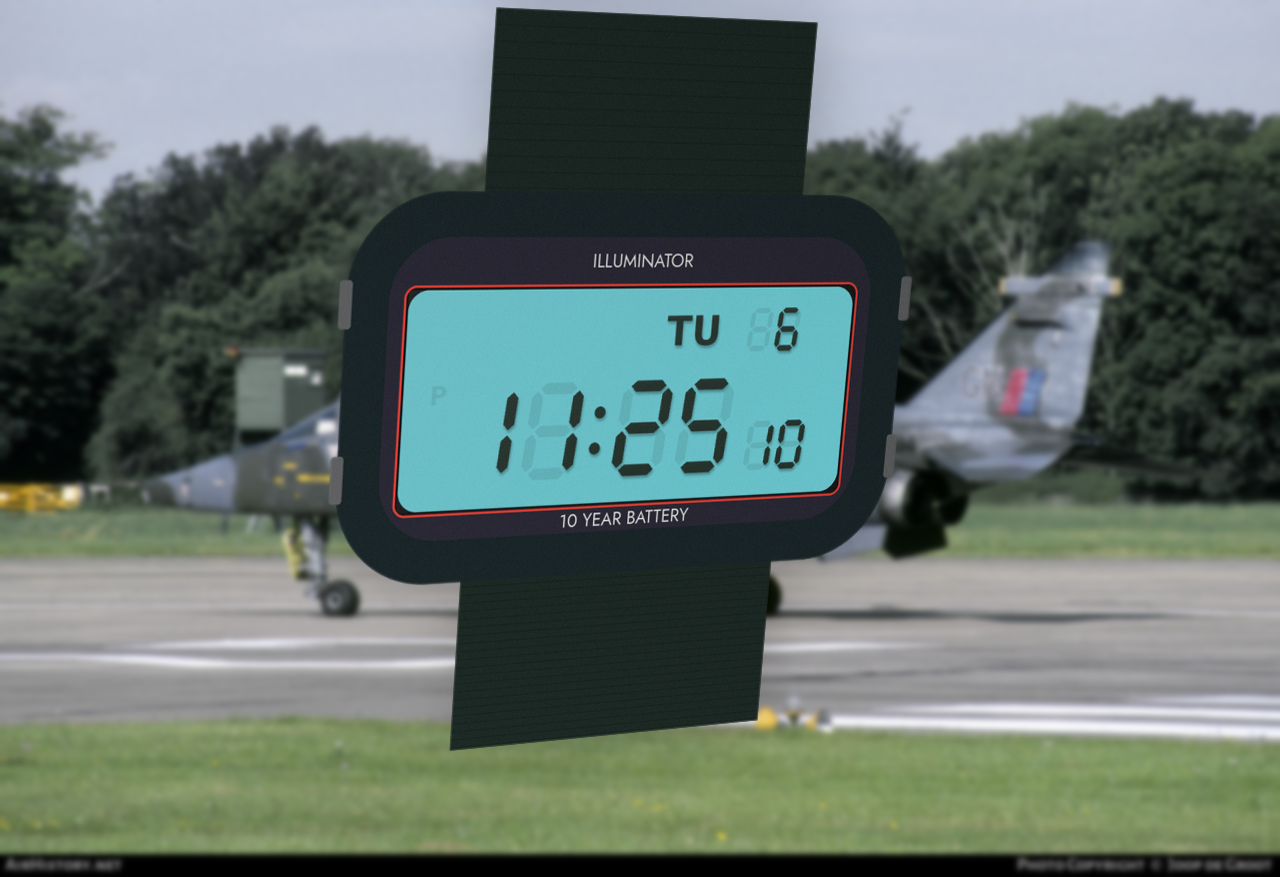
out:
11 h 25 min 10 s
